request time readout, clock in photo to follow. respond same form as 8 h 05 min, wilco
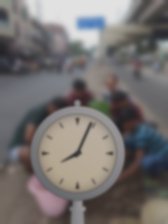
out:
8 h 04 min
